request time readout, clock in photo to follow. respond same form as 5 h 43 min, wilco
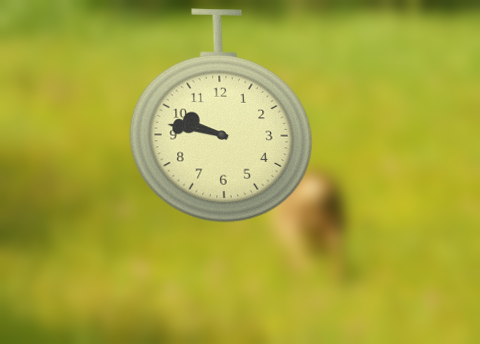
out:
9 h 47 min
